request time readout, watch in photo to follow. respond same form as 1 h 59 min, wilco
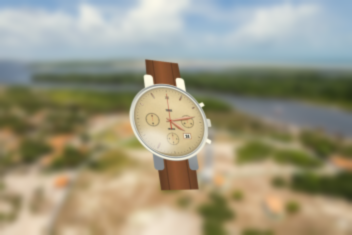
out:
4 h 13 min
